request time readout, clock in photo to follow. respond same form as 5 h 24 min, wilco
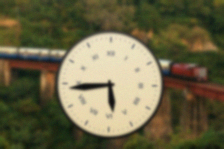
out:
5 h 44 min
